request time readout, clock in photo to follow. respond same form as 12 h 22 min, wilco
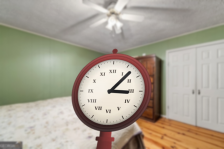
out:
3 h 07 min
